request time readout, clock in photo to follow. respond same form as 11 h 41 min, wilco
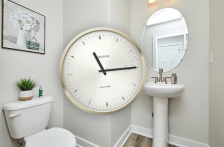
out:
11 h 15 min
